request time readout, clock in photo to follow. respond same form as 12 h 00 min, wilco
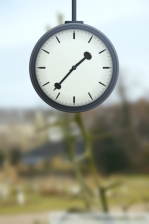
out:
1 h 37 min
